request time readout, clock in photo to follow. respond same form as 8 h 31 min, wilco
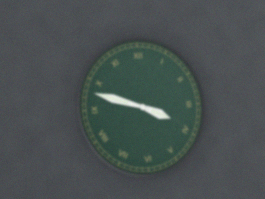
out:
3 h 48 min
